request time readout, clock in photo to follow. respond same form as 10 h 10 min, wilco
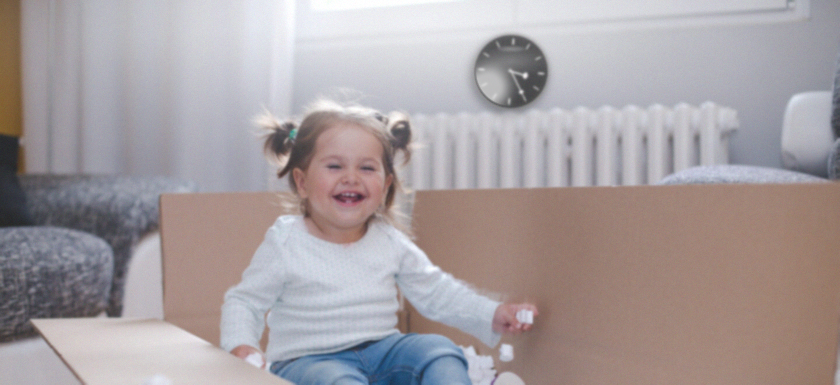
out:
3 h 25 min
